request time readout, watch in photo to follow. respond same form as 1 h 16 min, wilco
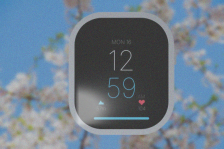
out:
12 h 59 min
